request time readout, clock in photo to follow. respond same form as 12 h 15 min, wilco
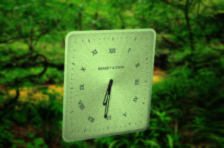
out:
6 h 31 min
